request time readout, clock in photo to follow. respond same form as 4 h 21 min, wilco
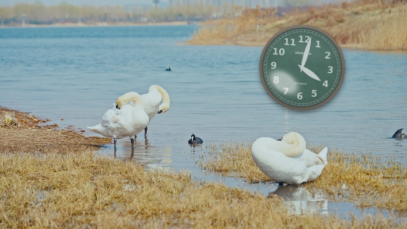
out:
4 h 02 min
